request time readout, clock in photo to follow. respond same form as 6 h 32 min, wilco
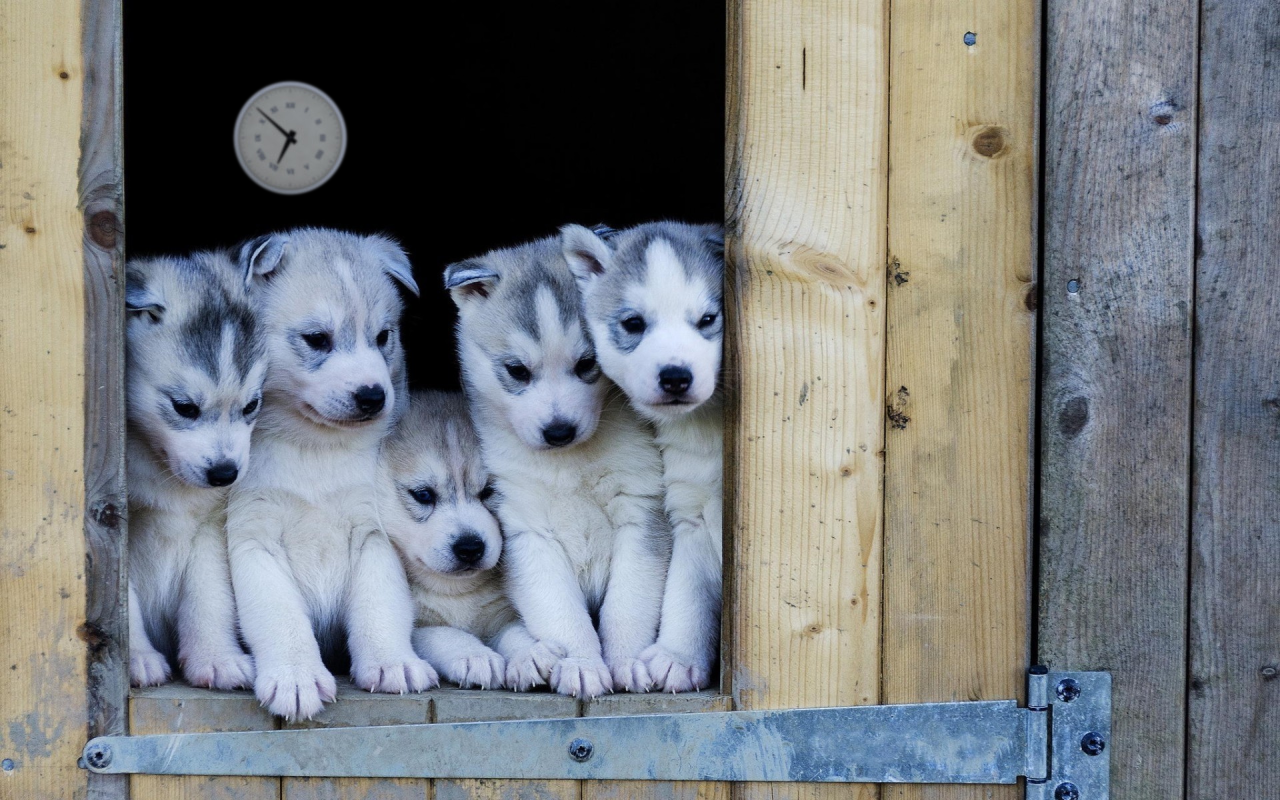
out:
6 h 52 min
